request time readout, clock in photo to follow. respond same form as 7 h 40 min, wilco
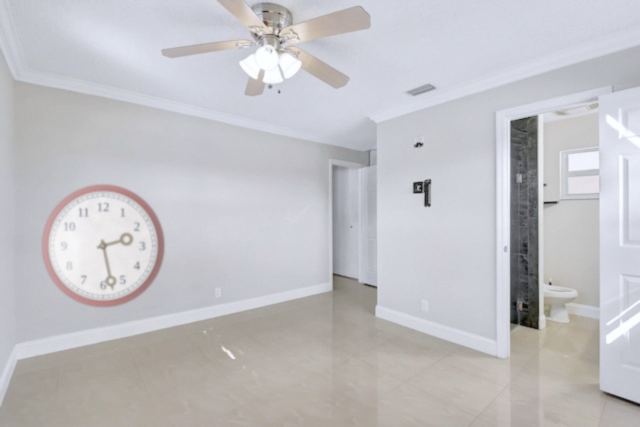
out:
2 h 28 min
